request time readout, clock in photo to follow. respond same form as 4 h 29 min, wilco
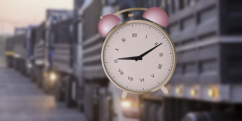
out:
9 h 11 min
